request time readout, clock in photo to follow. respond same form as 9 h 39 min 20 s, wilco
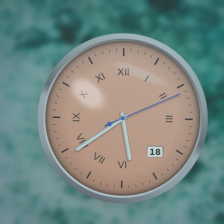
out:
5 h 39 min 11 s
